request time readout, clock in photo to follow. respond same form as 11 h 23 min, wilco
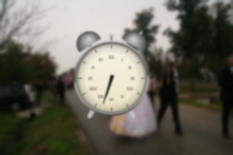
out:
6 h 33 min
